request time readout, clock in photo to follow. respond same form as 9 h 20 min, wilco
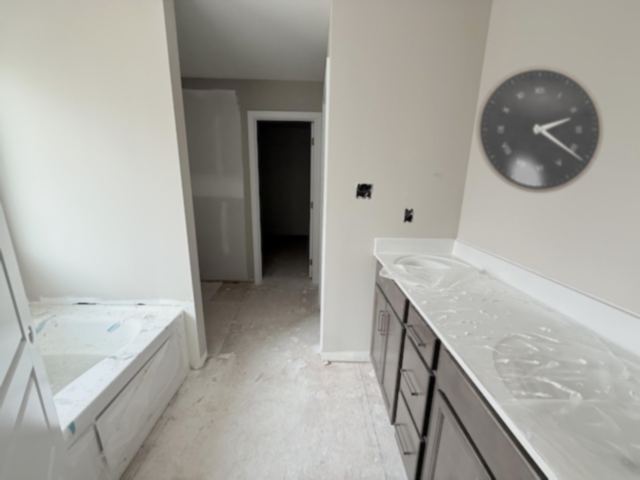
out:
2 h 21 min
